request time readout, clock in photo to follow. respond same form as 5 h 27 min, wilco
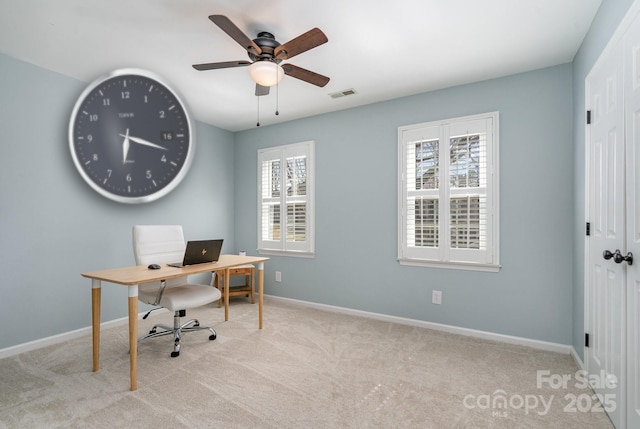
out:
6 h 18 min
